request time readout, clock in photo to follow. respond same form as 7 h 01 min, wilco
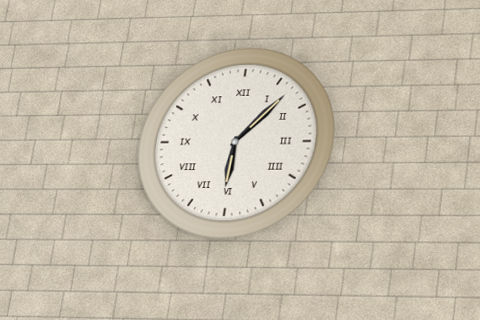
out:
6 h 07 min
